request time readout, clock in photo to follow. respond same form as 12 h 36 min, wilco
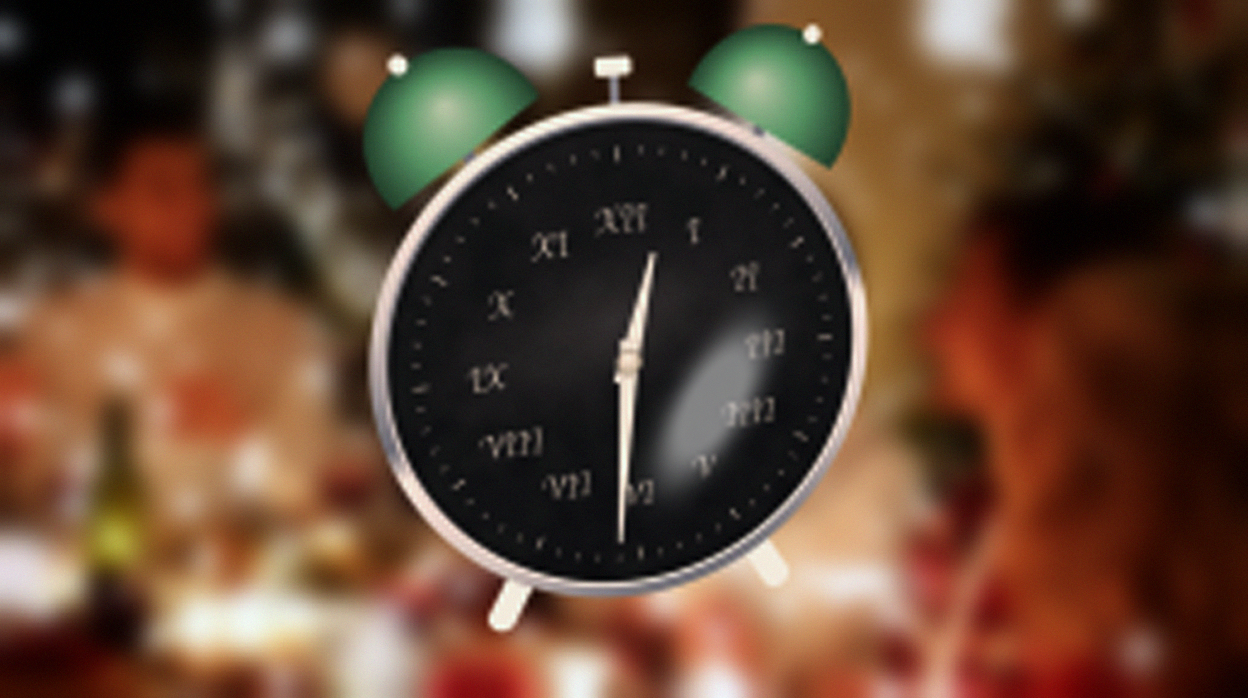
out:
12 h 31 min
